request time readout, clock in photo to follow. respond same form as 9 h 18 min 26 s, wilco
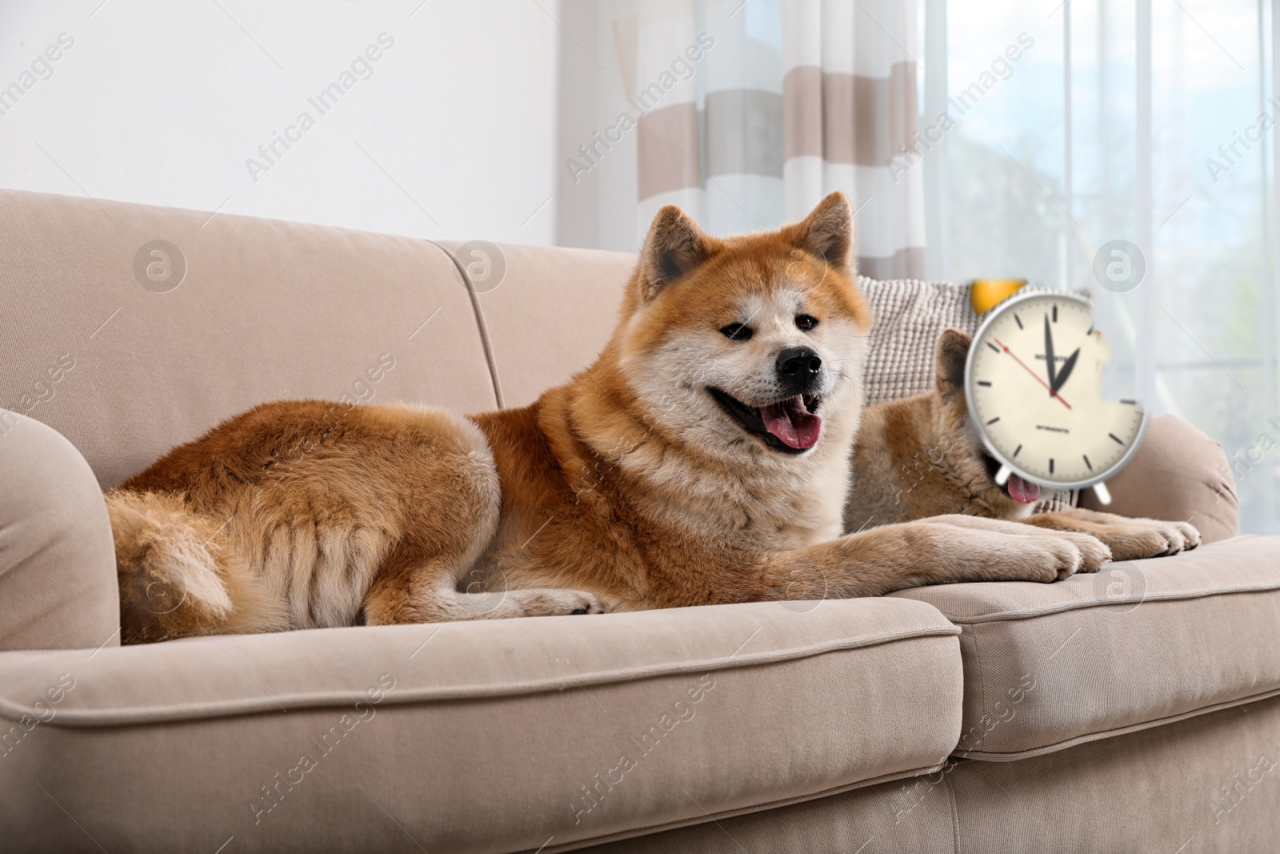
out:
12 h 58 min 51 s
